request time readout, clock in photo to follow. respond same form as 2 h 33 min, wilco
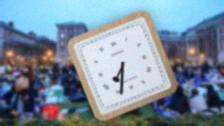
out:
7 h 34 min
